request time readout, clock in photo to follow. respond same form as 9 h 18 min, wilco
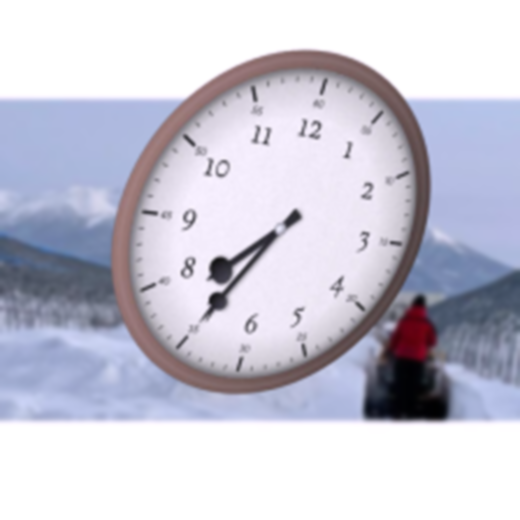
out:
7 h 35 min
